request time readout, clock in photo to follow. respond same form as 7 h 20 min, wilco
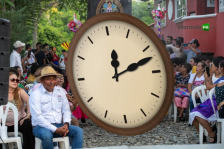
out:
12 h 12 min
